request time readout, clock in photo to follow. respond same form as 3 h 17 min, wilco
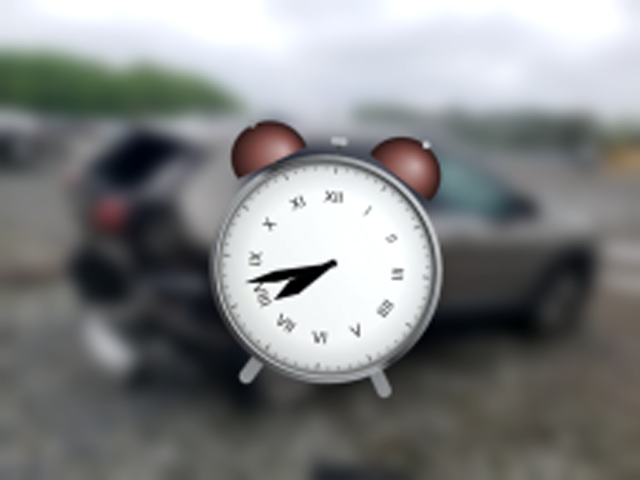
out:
7 h 42 min
